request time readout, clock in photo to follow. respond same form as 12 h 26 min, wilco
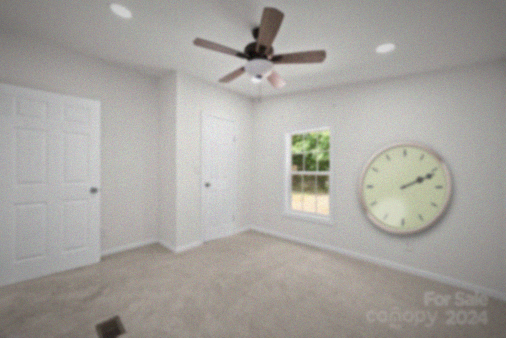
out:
2 h 11 min
